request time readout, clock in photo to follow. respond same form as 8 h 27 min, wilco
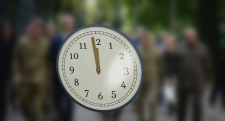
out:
11 h 59 min
